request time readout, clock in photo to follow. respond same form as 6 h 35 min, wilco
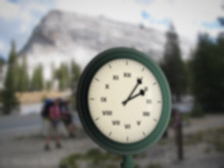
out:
2 h 06 min
